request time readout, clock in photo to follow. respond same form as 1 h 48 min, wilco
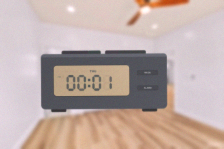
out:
0 h 01 min
